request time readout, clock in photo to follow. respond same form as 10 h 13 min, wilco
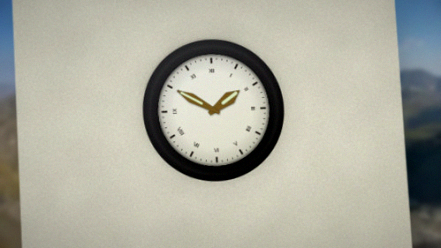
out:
1 h 50 min
